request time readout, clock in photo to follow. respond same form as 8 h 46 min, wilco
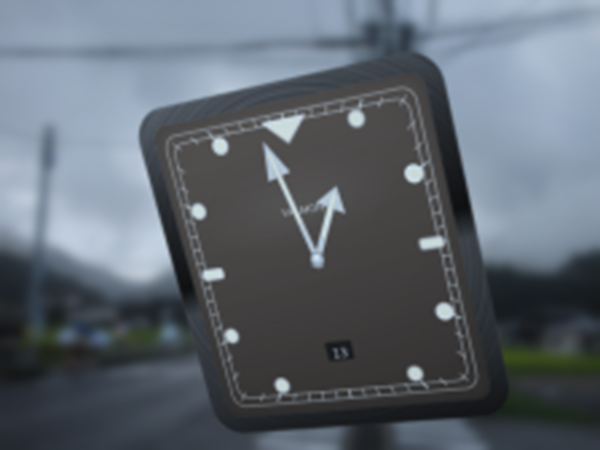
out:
12 h 58 min
